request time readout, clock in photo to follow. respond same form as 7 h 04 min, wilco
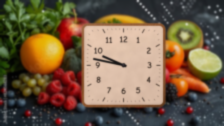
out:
9 h 47 min
